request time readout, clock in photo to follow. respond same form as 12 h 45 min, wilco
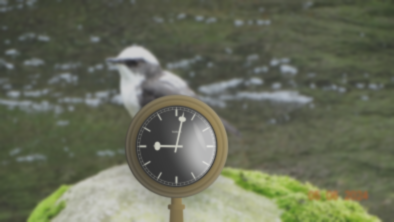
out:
9 h 02 min
